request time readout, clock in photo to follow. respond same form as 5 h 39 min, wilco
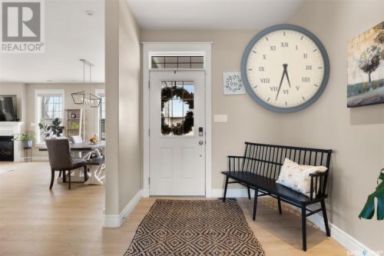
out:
5 h 33 min
